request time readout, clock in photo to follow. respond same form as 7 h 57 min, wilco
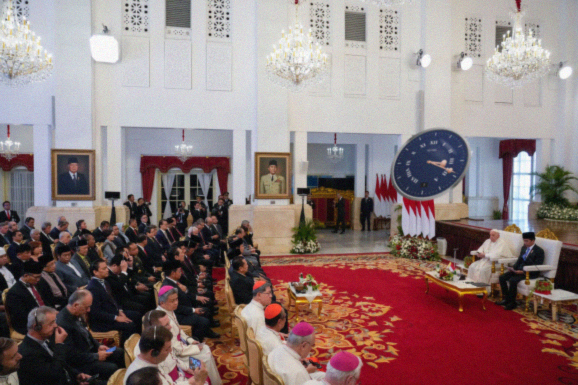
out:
3 h 19 min
